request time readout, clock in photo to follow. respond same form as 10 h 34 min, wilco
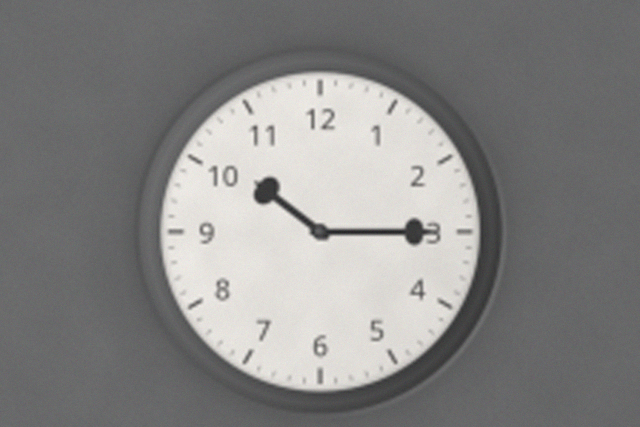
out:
10 h 15 min
